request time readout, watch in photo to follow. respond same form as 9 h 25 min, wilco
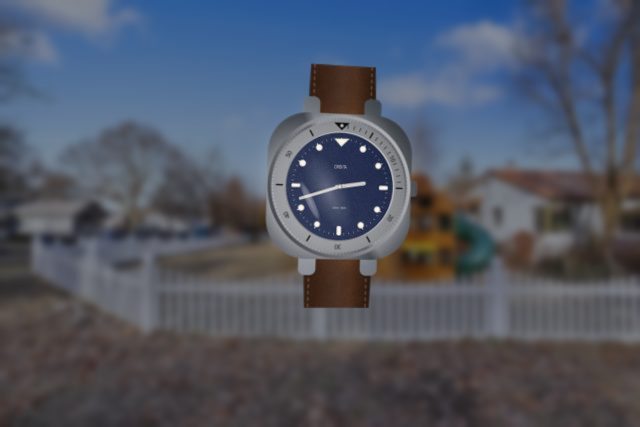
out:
2 h 42 min
